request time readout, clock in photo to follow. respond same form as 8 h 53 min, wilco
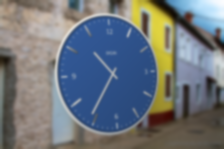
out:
10 h 36 min
